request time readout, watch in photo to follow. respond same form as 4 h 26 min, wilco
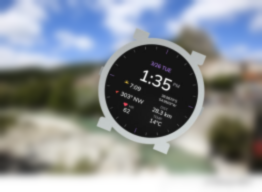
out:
1 h 35 min
